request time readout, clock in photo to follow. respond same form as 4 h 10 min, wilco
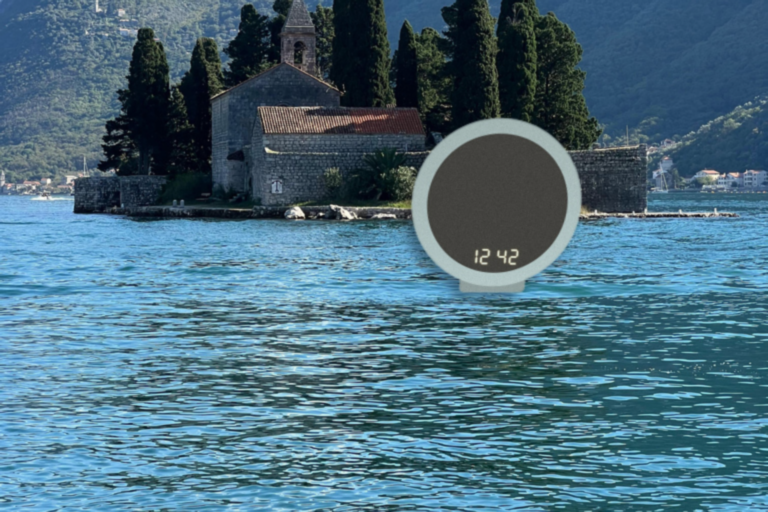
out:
12 h 42 min
